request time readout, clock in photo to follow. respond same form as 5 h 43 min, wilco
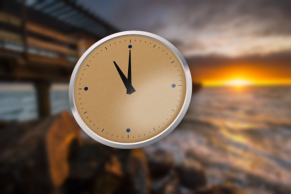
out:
11 h 00 min
